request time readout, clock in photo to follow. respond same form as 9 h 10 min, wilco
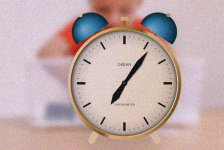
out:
7 h 06 min
